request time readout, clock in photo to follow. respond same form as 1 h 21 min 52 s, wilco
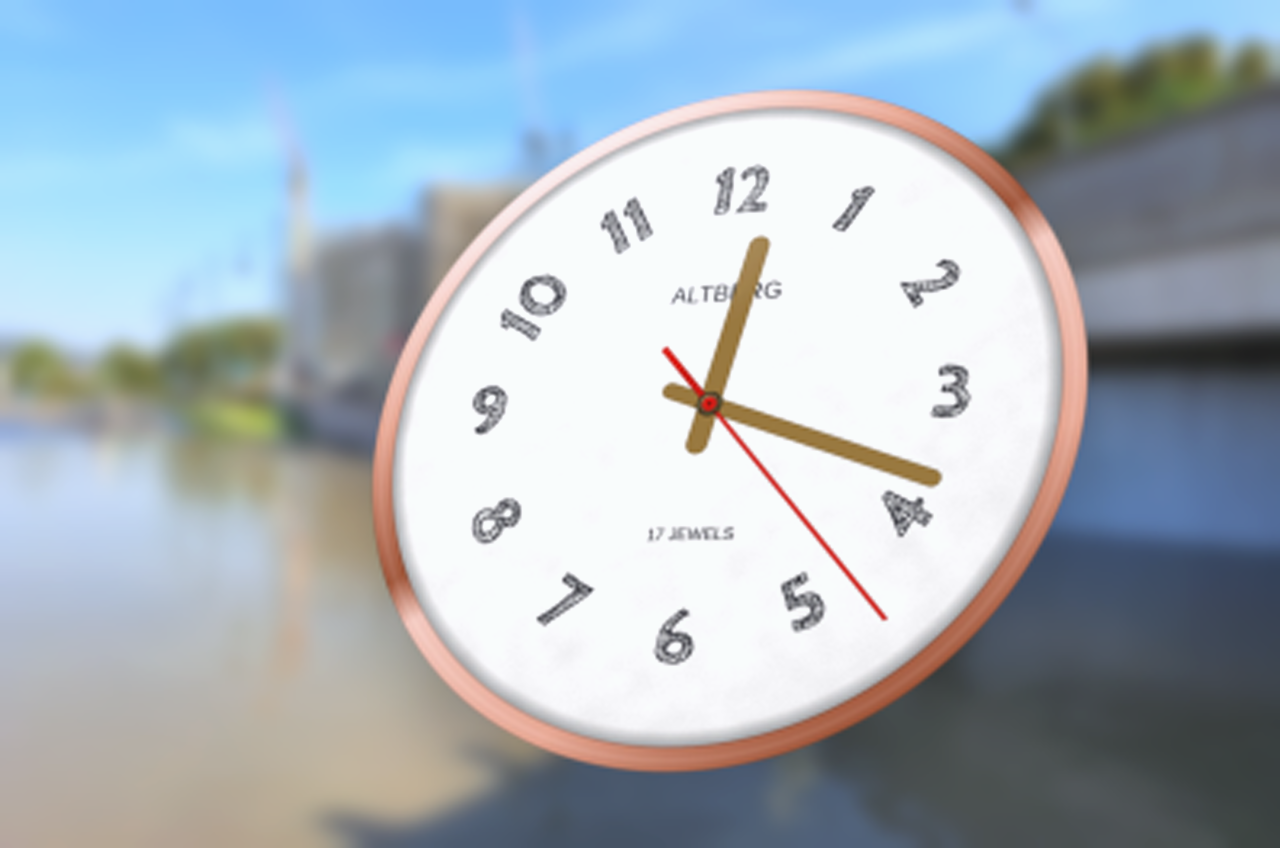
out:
12 h 18 min 23 s
